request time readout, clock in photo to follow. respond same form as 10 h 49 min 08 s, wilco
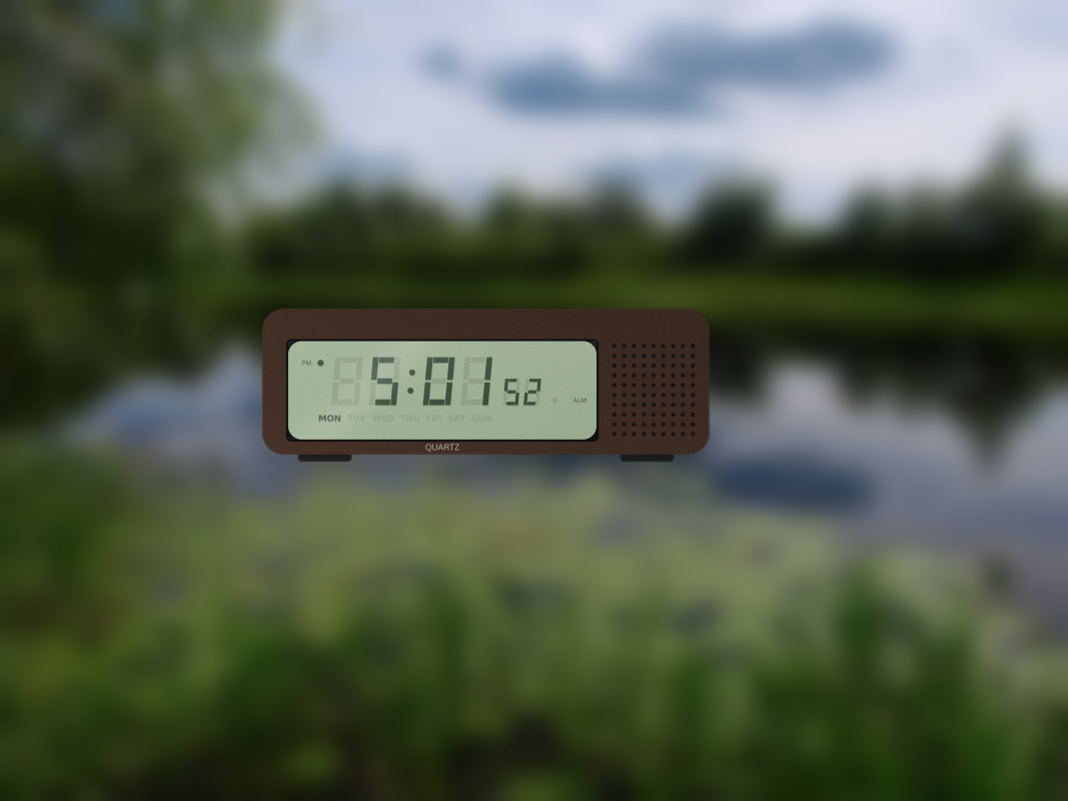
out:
5 h 01 min 52 s
